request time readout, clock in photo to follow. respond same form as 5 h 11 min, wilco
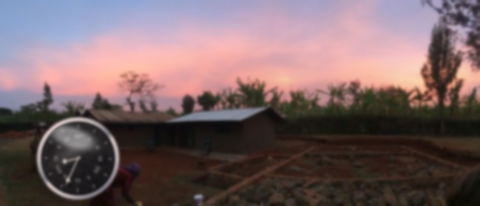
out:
8 h 34 min
